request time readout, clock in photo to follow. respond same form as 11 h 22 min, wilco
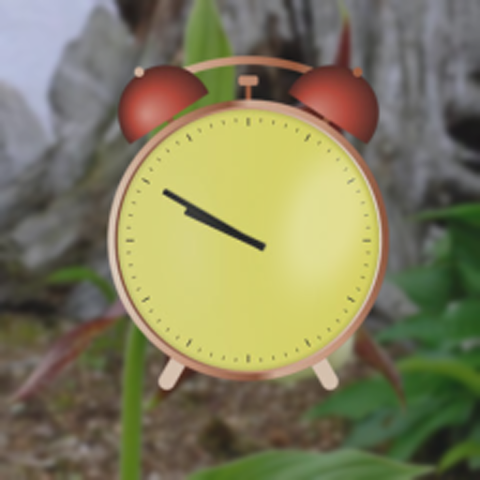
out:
9 h 50 min
